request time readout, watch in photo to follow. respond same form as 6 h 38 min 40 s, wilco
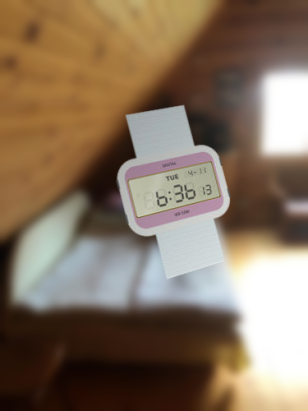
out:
6 h 36 min 13 s
